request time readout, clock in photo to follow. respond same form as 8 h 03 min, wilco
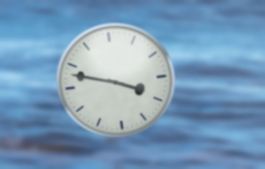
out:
3 h 48 min
